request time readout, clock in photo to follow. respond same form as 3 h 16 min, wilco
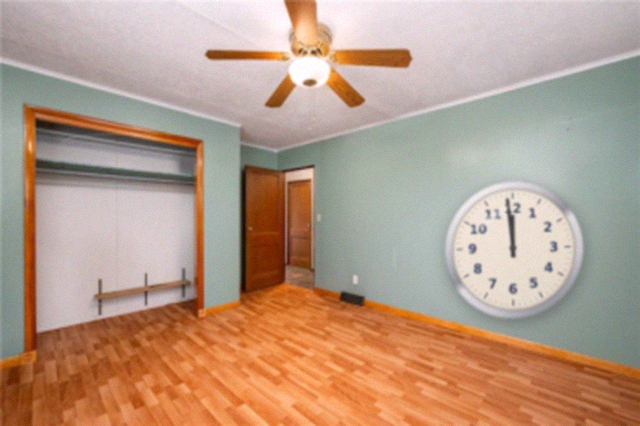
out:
11 h 59 min
